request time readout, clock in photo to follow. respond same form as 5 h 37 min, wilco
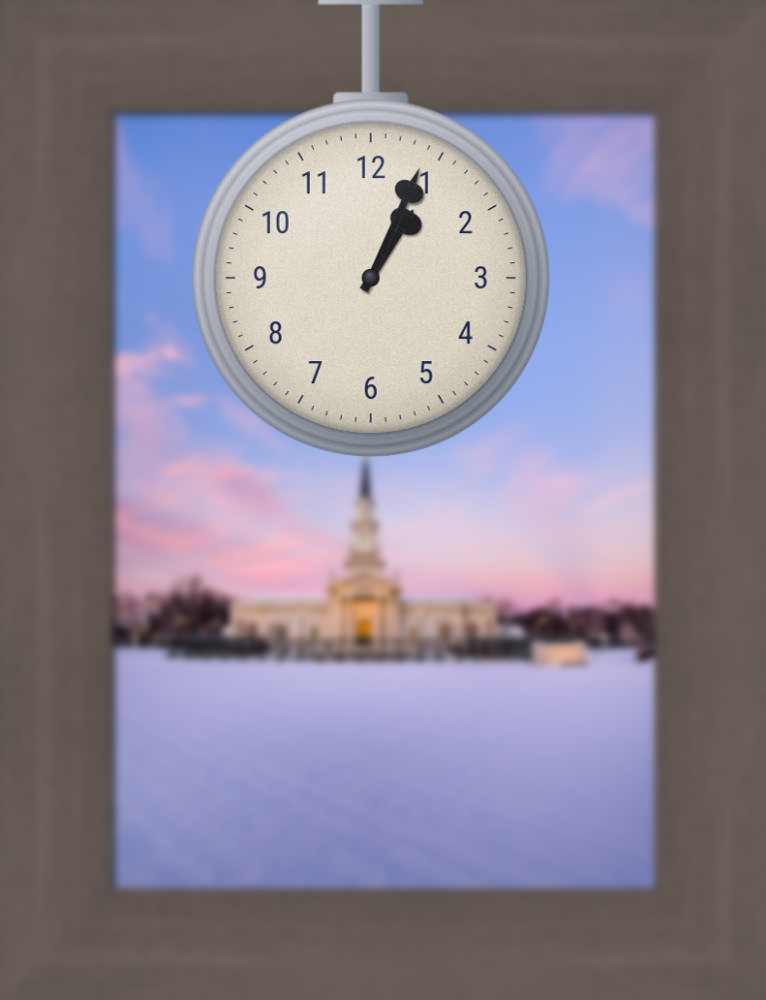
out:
1 h 04 min
